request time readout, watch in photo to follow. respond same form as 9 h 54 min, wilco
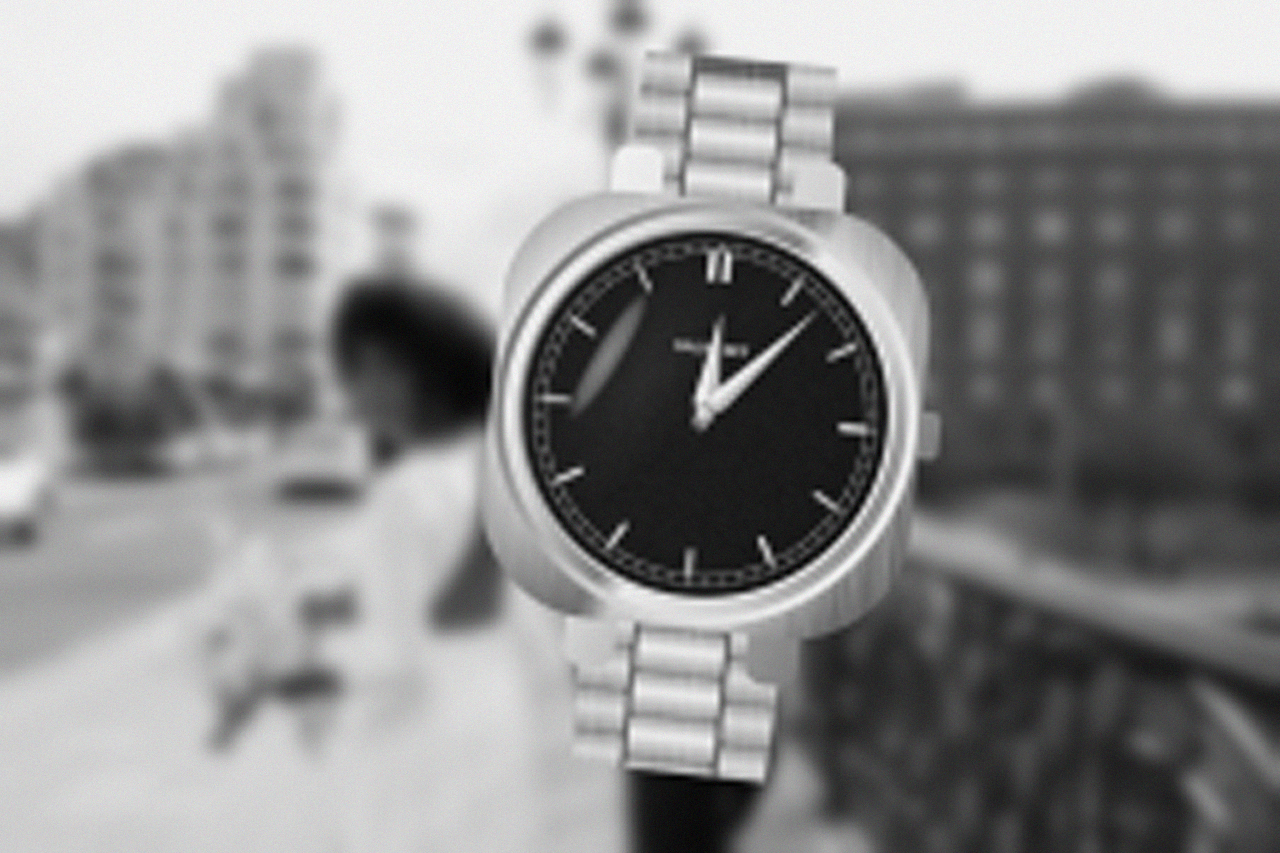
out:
12 h 07 min
